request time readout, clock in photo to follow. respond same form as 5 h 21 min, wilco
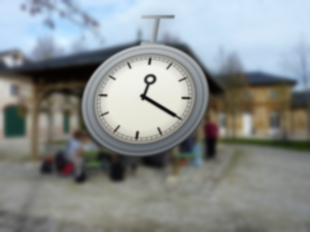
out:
12 h 20 min
